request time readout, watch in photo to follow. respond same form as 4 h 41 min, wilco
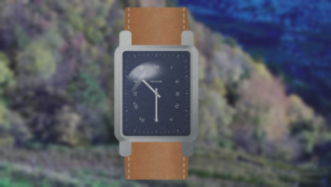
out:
10 h 30 min
